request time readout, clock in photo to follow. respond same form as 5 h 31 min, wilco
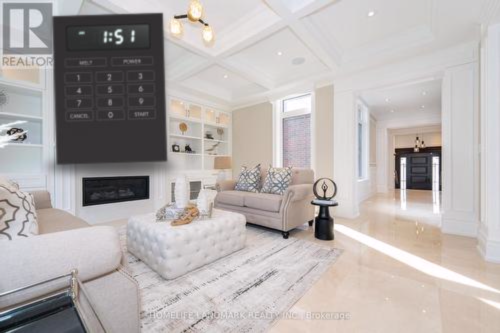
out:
1 h 51 min
